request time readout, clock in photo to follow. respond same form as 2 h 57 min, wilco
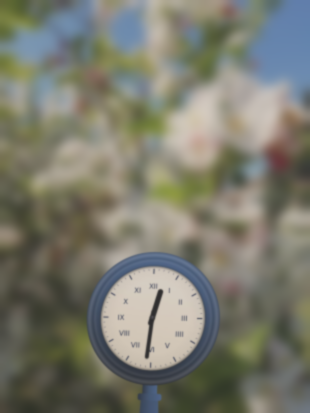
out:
12 h 31 min
